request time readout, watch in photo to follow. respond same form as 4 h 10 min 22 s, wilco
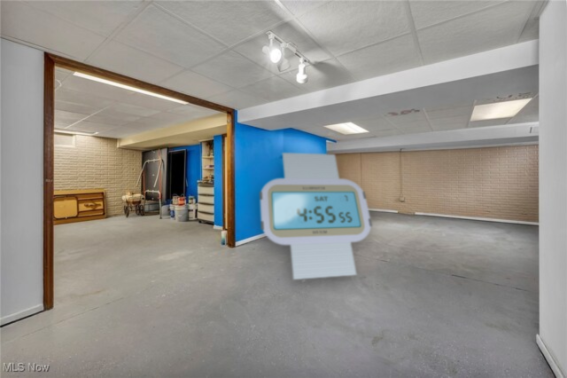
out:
4 h 55 min 55 s
